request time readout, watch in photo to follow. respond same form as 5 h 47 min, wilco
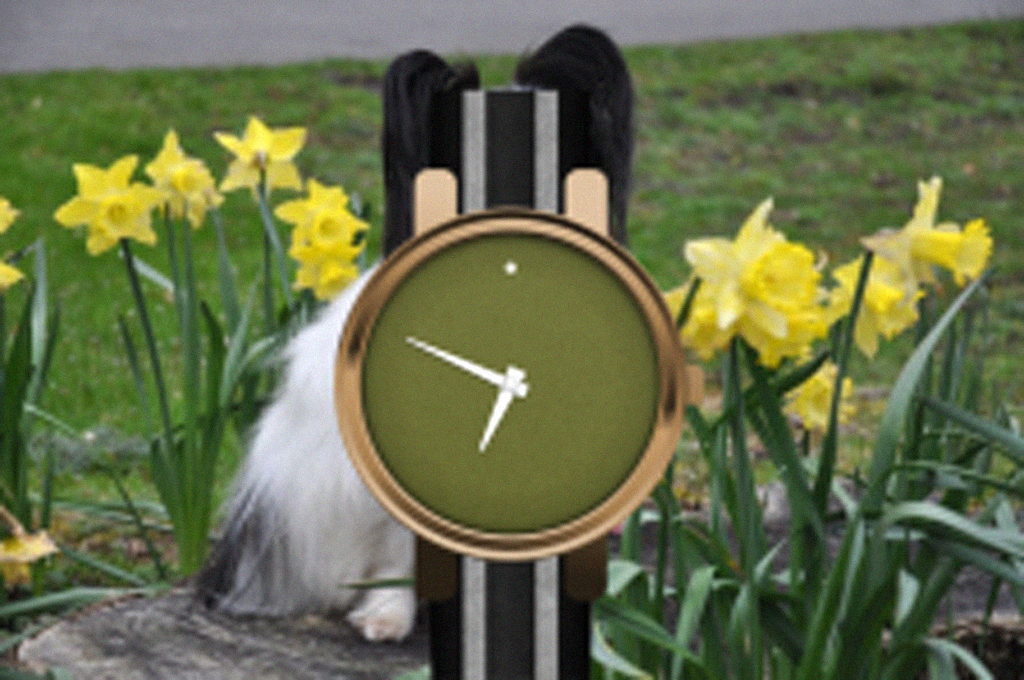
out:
6 h 49 min
